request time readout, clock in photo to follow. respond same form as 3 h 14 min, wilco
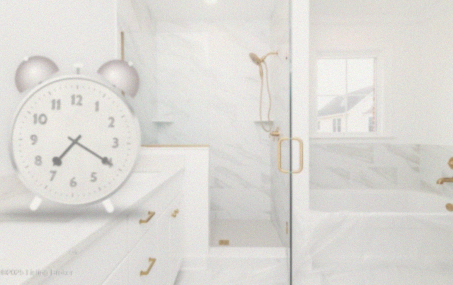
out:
7 h 20 min
